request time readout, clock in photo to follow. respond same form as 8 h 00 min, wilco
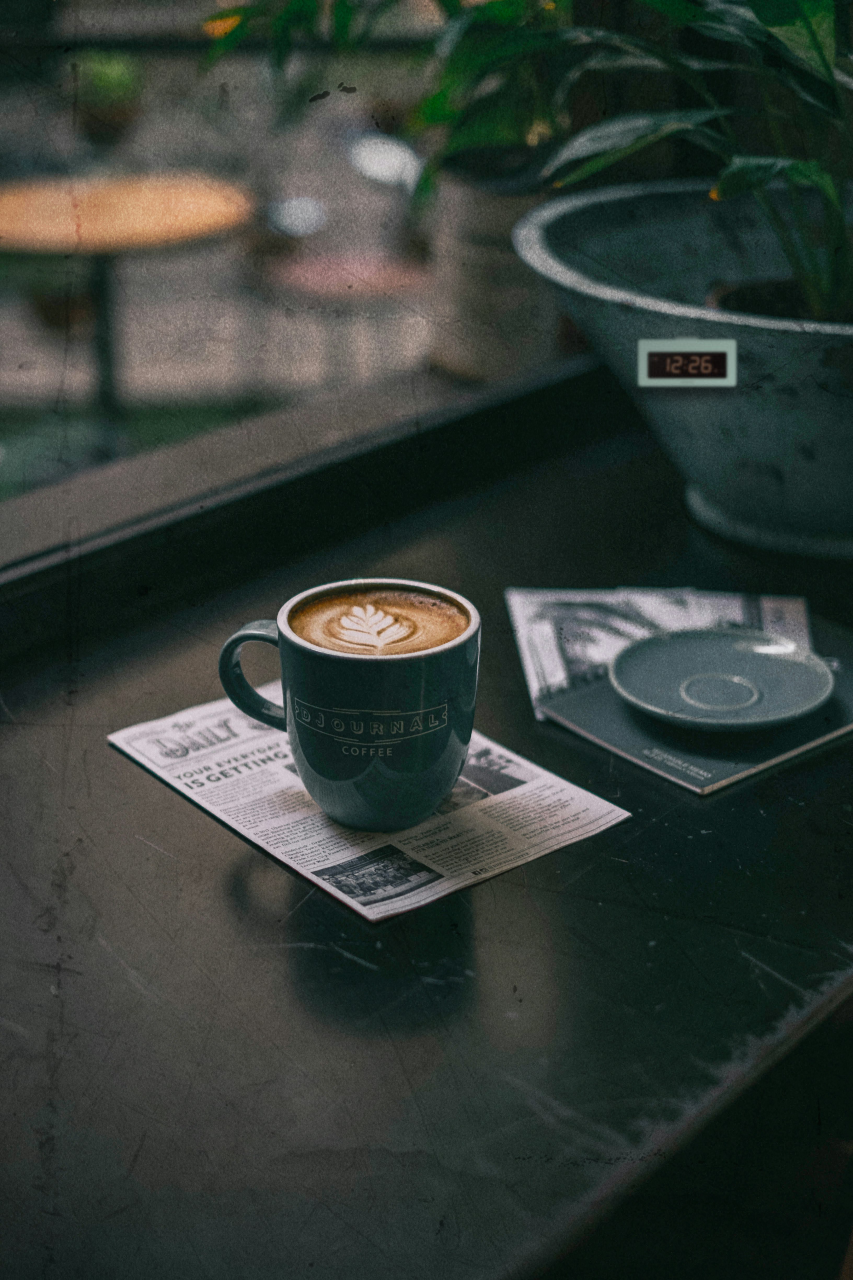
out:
12 h 26 min
